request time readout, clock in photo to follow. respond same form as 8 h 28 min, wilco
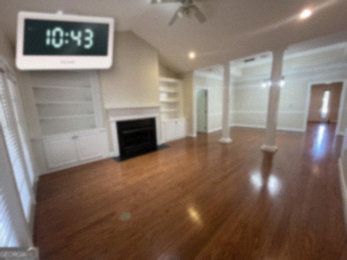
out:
10 h 43 min
